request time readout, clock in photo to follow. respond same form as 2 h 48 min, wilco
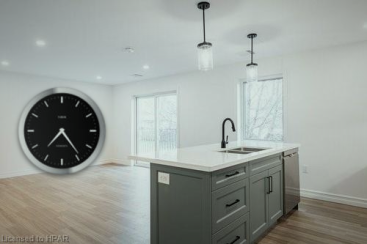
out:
7 h 24 min
